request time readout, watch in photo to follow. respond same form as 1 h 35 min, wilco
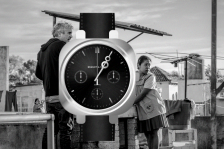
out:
1 h 05 min
